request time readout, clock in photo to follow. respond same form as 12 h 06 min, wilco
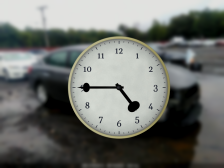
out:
4 h 45 min
